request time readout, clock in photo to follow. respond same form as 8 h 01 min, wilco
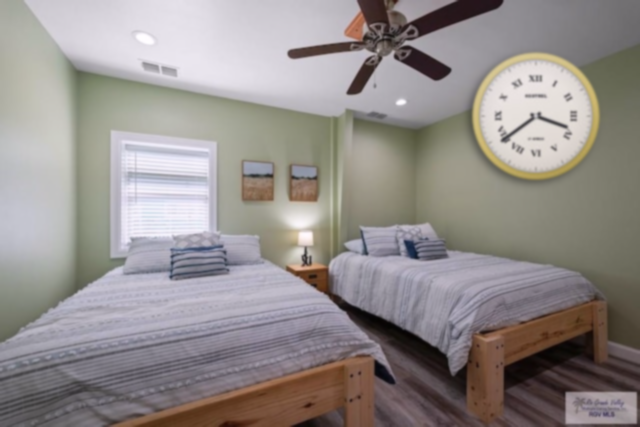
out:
3 h 39 min
